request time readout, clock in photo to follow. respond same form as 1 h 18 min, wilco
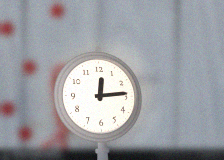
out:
12 h 14 min
